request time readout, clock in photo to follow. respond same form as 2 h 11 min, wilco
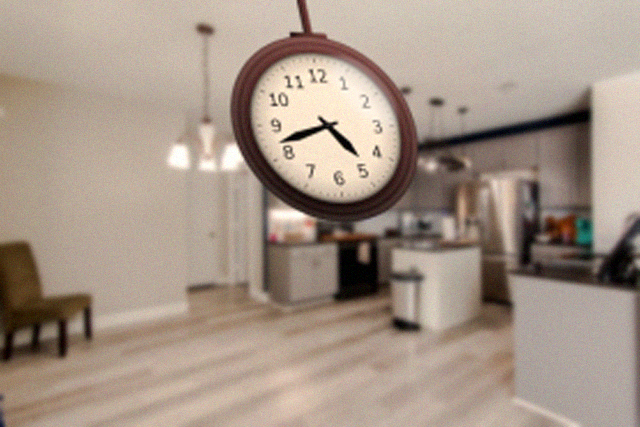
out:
4 h 42 min
